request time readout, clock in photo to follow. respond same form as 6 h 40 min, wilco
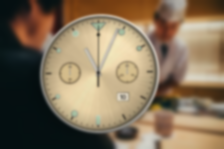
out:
11 h 04 min
